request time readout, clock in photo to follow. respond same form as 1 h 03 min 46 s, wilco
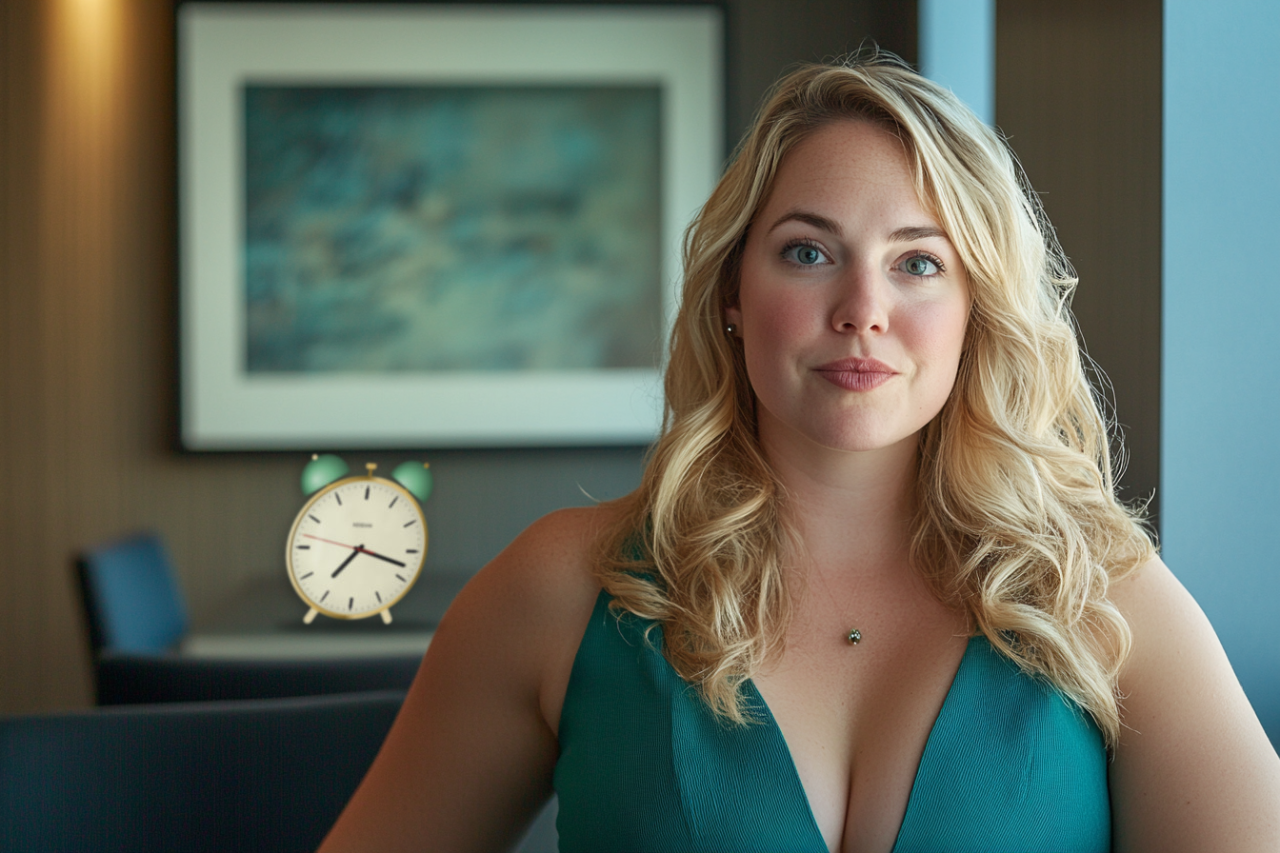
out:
7 h 17 min 47 s
